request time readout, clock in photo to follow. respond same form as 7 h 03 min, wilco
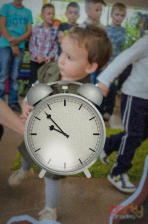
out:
9 h 53 min
